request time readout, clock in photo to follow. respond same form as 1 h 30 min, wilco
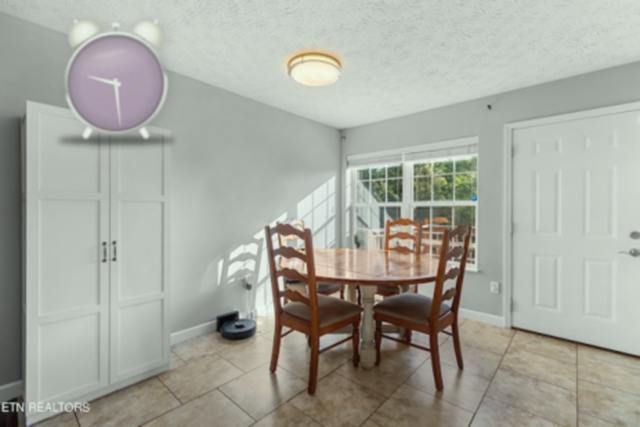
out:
9 h 29 min
